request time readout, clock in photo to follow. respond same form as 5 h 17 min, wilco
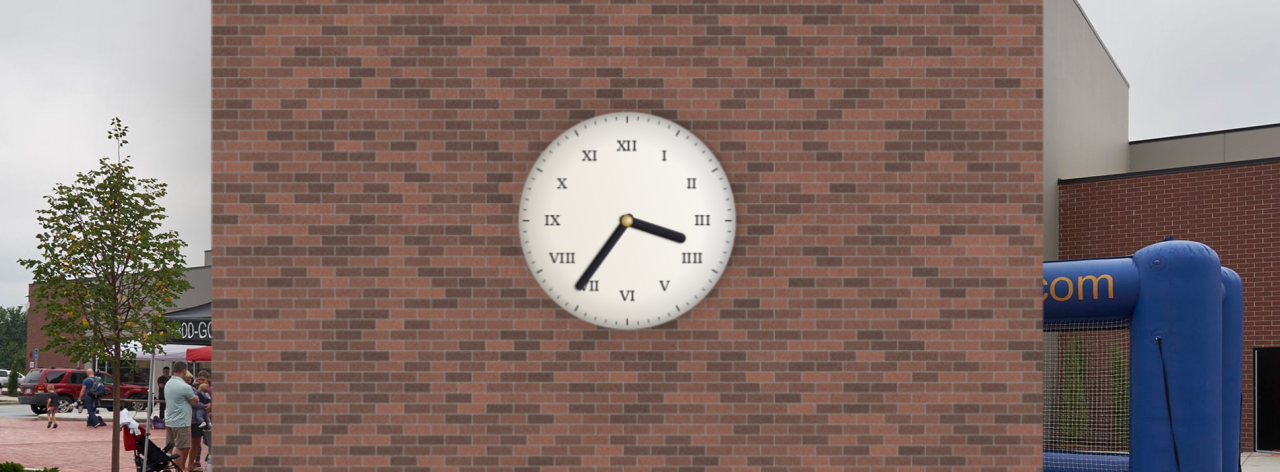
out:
3 h 36 min
